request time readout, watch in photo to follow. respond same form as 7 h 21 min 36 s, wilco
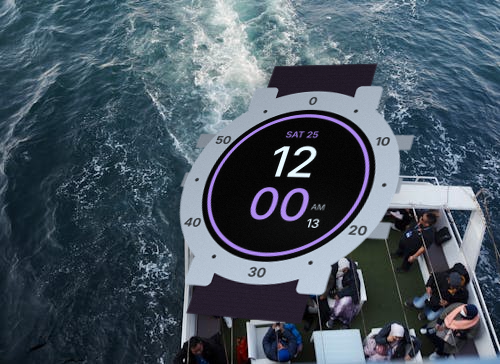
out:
12 h 00 min 13 s
